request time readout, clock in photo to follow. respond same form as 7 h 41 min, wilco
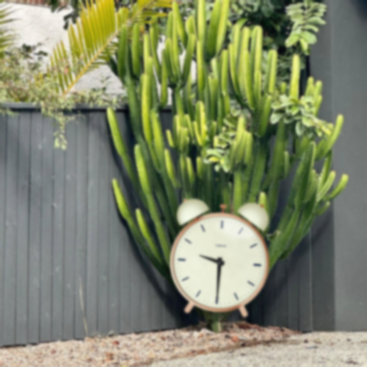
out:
9 h 30 min
